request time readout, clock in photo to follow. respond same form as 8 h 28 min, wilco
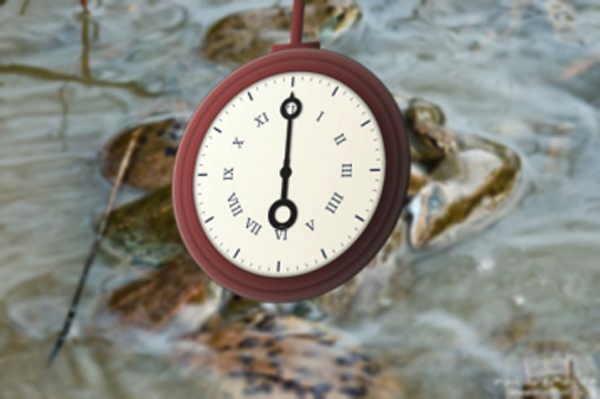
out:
6 h 00 min
